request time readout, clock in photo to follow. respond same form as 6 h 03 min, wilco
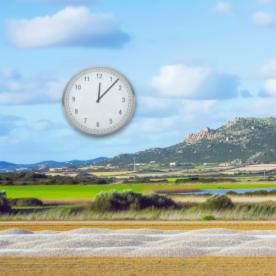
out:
12 h 07 min
